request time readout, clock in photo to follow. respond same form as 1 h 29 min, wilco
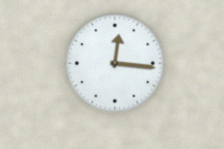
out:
12 h 16 min
